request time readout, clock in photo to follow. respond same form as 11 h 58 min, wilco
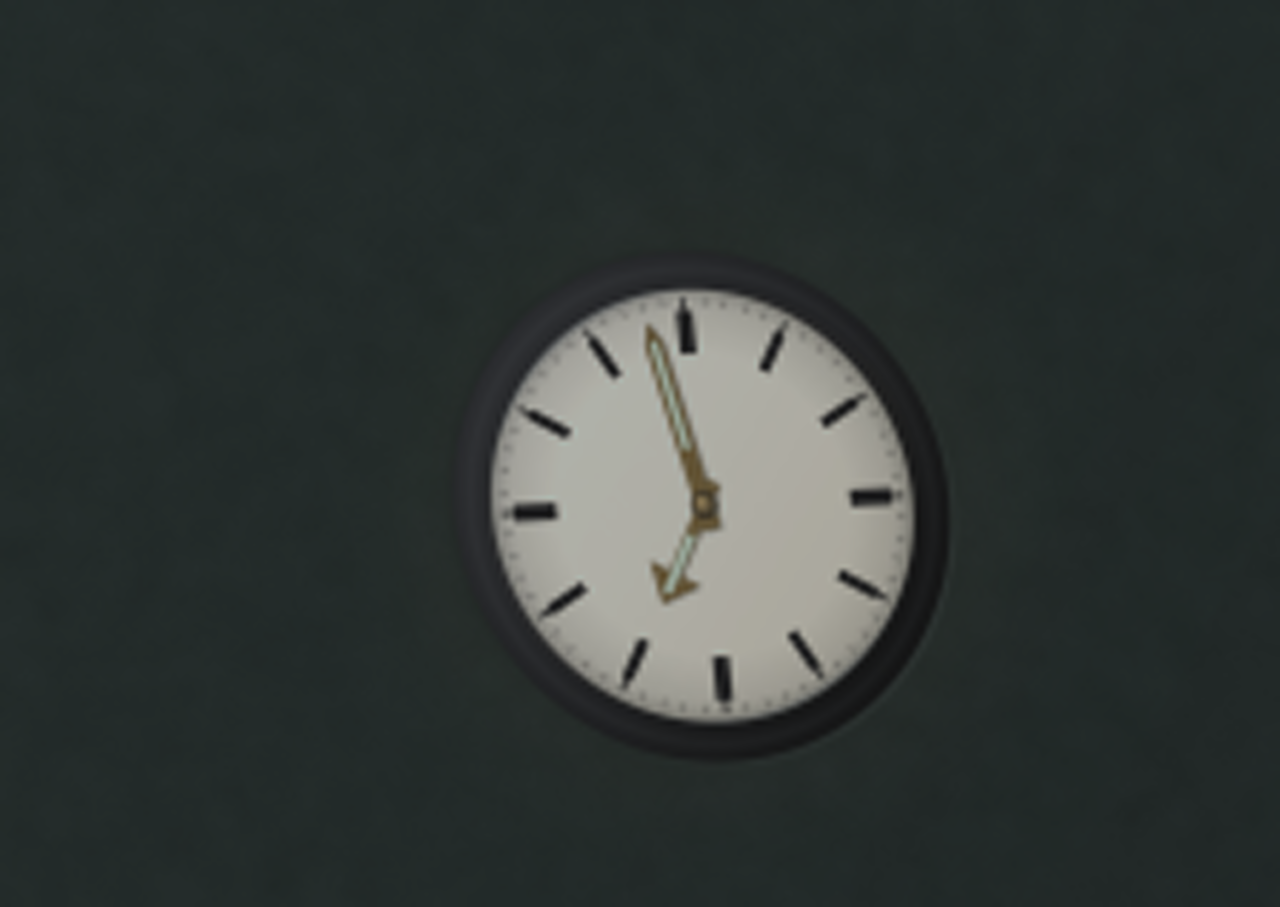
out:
6 h 58 min
